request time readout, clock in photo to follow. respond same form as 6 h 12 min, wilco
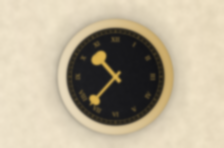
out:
10 h 37 min
